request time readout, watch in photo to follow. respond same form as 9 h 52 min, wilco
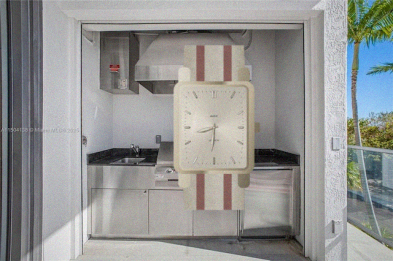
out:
8 h 31 min
